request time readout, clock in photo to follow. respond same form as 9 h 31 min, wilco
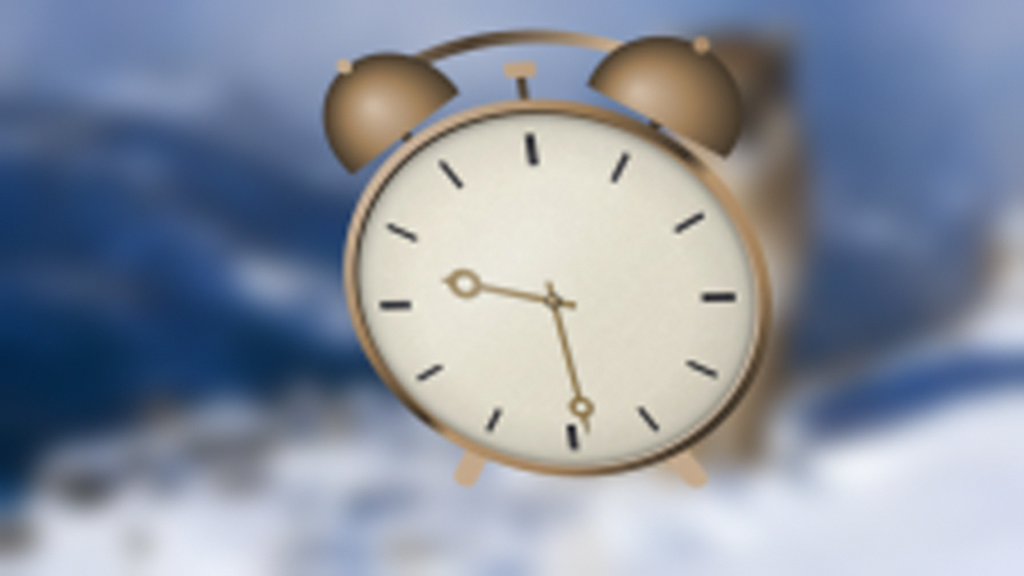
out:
9 h 29 min
